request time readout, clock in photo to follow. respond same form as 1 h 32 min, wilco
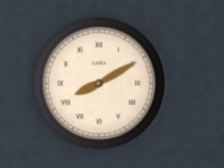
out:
8 h 10 min
